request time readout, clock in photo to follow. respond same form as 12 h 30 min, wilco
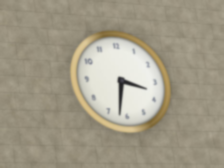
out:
3 h 32 min
